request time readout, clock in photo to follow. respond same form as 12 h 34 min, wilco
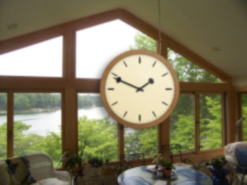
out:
1 h 49 min
